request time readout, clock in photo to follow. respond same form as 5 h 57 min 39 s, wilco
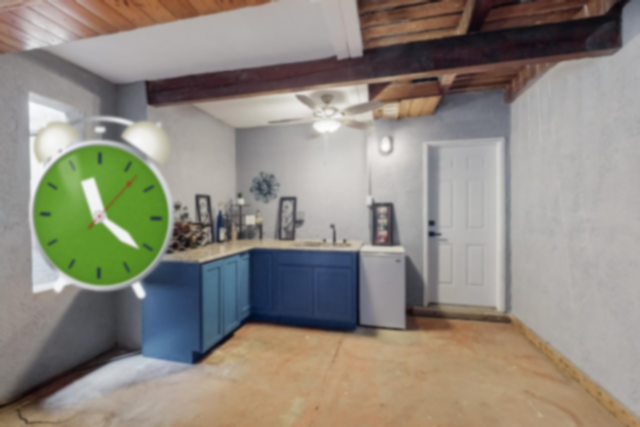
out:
11 h 21 min 07 s
